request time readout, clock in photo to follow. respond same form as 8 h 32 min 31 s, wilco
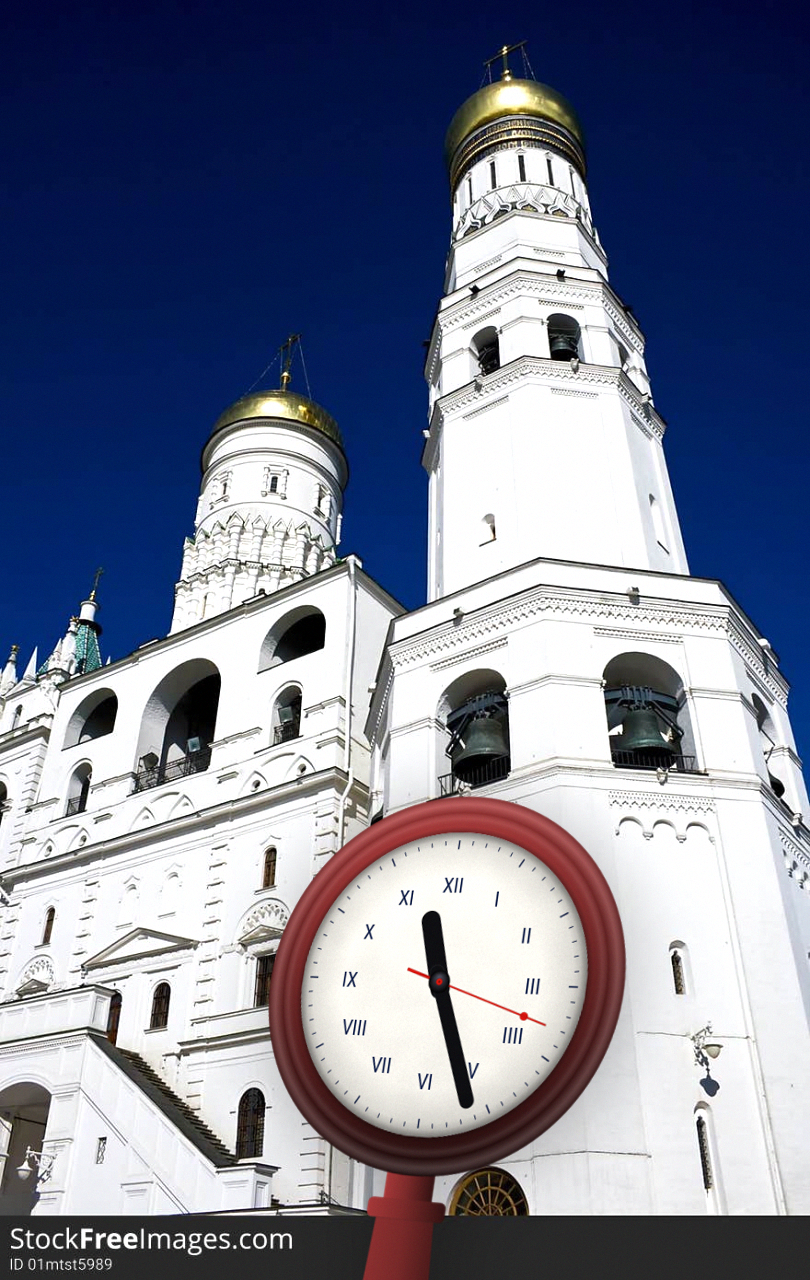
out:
11 h 26 min 18 s
